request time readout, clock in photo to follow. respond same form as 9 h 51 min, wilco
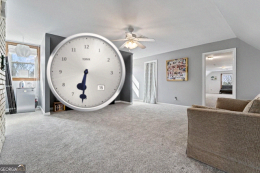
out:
6 h 31 min
